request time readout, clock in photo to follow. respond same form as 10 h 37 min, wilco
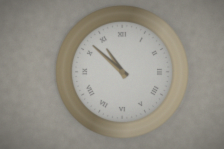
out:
10 h 52 min
